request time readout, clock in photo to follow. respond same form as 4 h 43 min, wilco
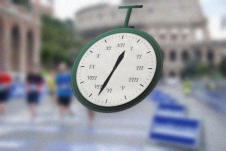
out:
12 h 33 min
